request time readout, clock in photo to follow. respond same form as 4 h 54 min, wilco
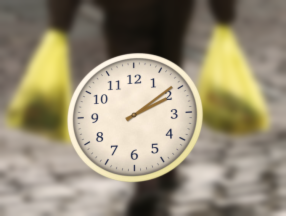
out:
2 h 09 min
